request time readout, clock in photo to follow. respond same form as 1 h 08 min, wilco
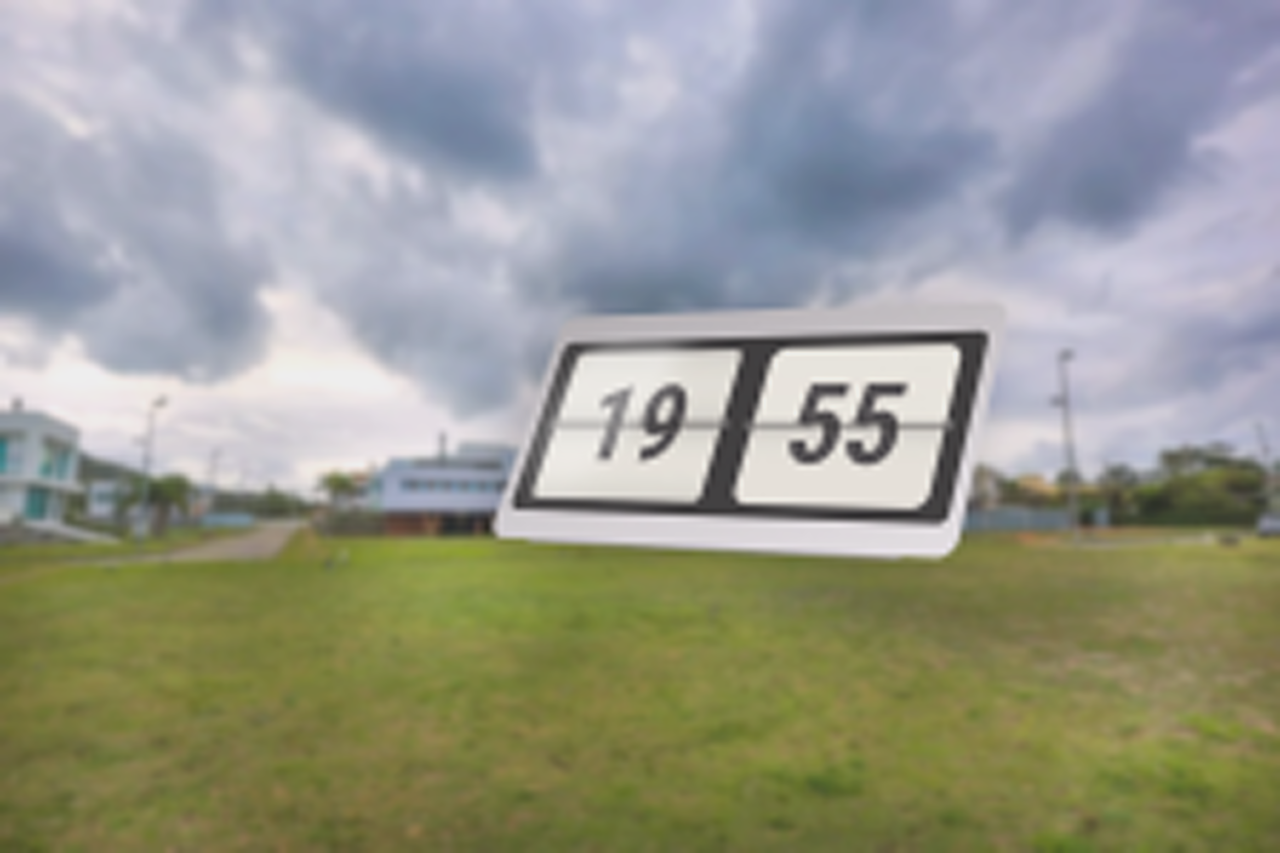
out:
19 h 55 min
